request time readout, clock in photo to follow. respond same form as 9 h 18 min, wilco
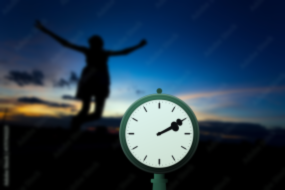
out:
2 h 10 min
